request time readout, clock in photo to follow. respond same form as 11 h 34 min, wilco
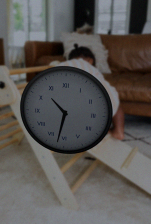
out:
10 h 32 min
